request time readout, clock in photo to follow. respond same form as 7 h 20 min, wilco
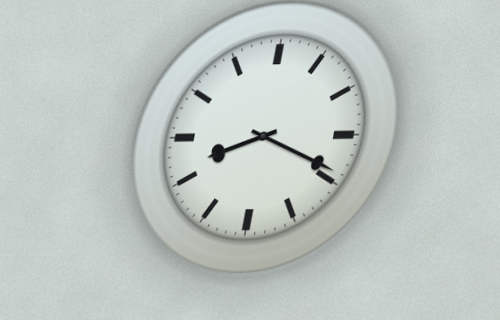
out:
8 h 19 min
